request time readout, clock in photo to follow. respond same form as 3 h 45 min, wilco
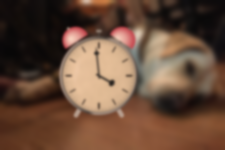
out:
3 h 59 min
